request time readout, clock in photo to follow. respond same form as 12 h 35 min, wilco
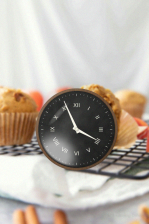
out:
3 h 56 min
